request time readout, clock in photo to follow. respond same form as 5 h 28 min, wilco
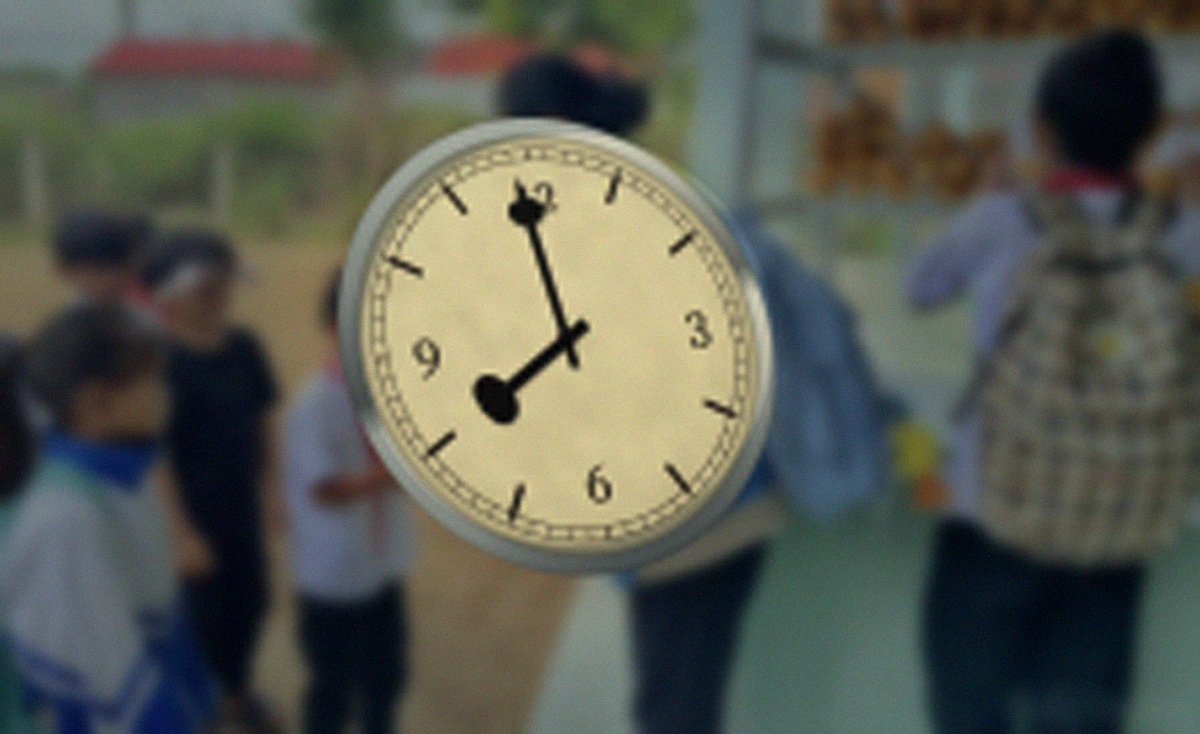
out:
7 h 59 min
